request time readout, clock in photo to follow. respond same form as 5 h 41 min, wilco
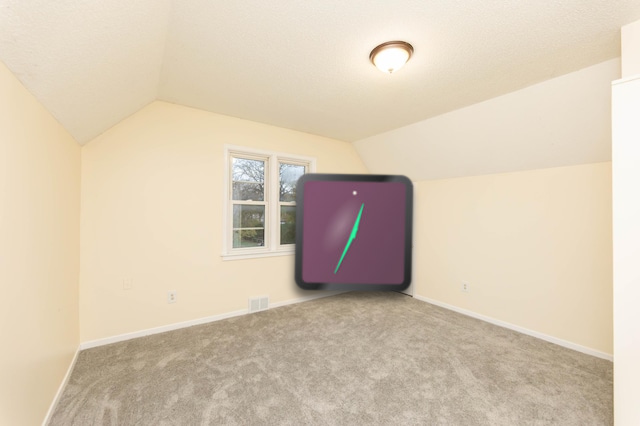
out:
12 h 34 min
